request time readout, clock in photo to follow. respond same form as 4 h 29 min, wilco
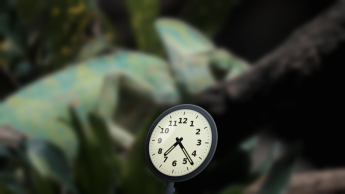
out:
7 h 23 min
